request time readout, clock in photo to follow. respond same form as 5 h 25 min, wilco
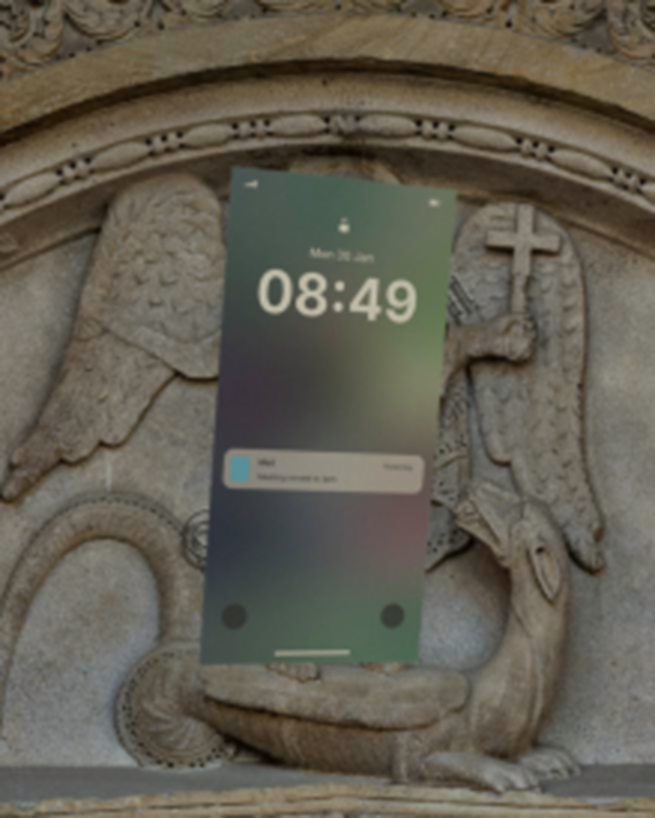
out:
8 h 49 min
